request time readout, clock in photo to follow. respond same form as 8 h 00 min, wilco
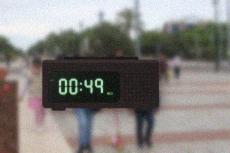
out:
0 h 49 min
